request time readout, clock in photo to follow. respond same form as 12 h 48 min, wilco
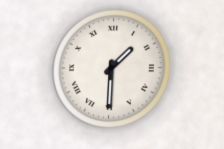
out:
1 h 30 min
